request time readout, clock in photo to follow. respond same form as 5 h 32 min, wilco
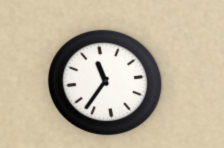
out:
11 h 37 min
